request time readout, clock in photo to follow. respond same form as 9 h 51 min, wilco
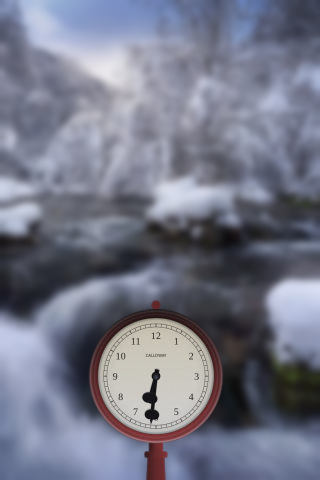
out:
6 h 31 min
